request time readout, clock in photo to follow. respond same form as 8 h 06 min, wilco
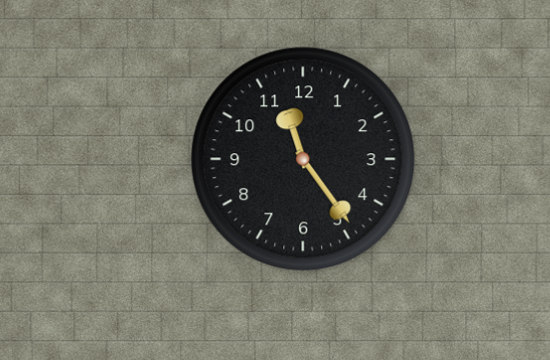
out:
11 h 24 min
